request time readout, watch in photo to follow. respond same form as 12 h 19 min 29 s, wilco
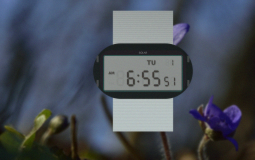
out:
6 h 55 min 51 s
